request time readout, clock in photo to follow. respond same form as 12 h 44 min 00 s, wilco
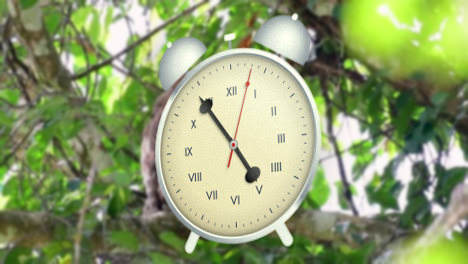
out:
4 h 54 min 03 s
